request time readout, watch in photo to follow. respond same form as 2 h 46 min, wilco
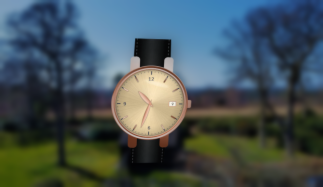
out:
10 h 33 min
